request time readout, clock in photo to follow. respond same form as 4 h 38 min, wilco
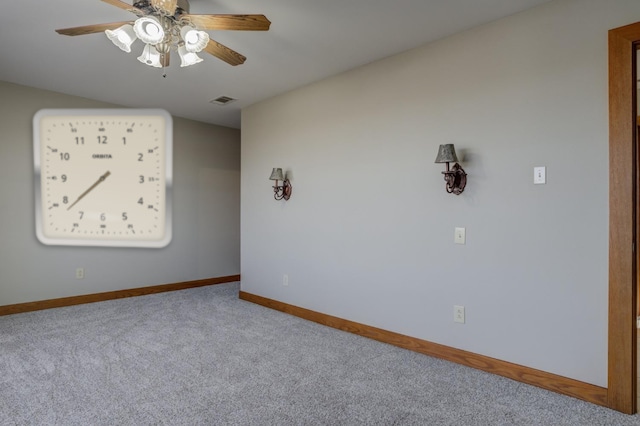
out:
7 h 38 min
